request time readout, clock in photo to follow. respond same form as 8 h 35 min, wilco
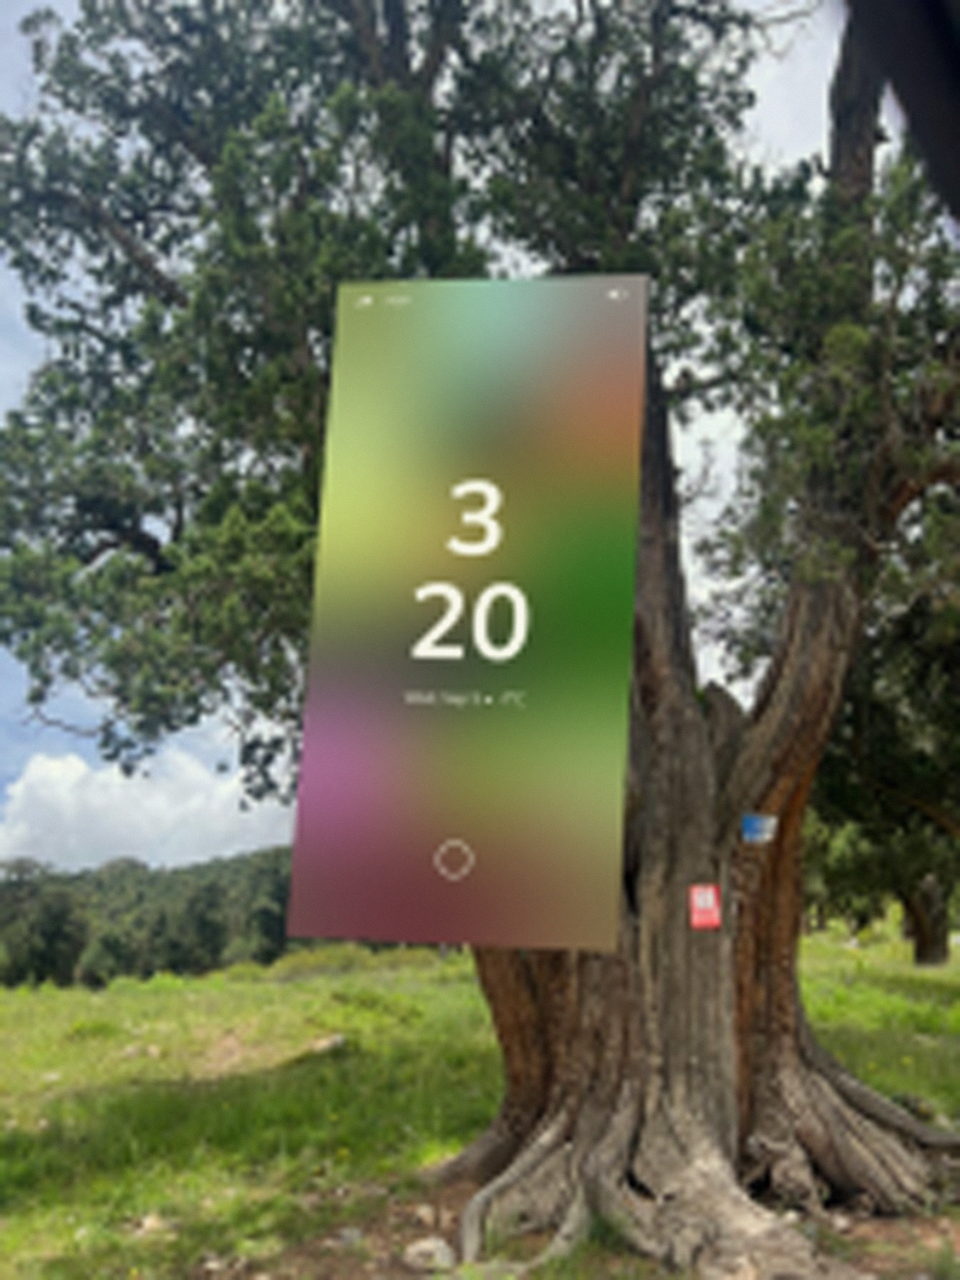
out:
3 h 20 min
